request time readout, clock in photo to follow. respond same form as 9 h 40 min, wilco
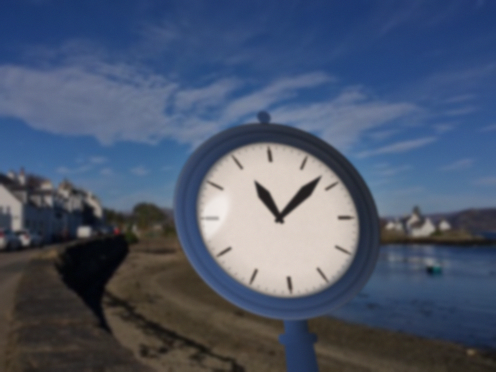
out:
11 h 08 min
